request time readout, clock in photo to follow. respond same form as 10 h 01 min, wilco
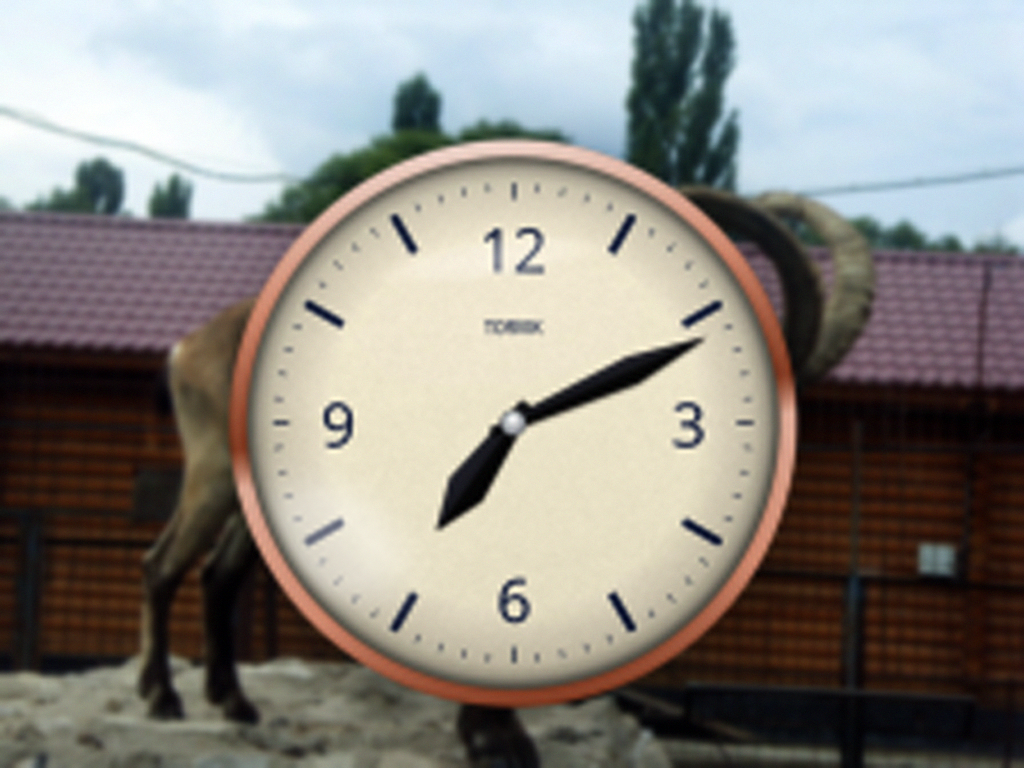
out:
7 h 11 min
